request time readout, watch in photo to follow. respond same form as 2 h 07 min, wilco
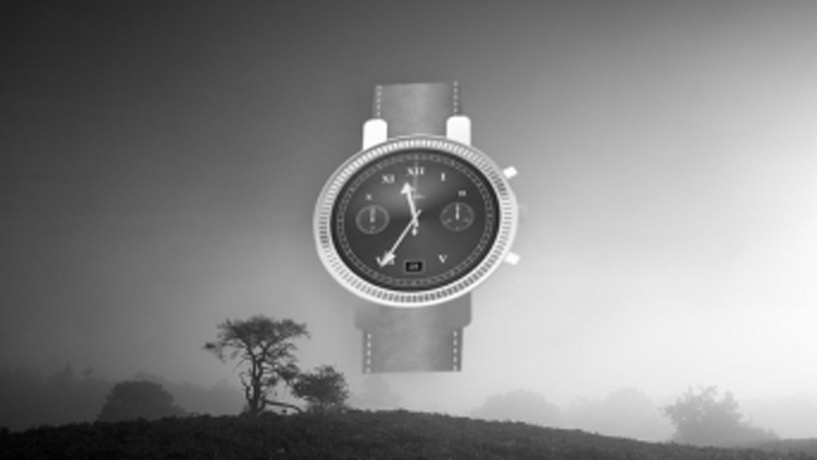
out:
11 h 35 min
